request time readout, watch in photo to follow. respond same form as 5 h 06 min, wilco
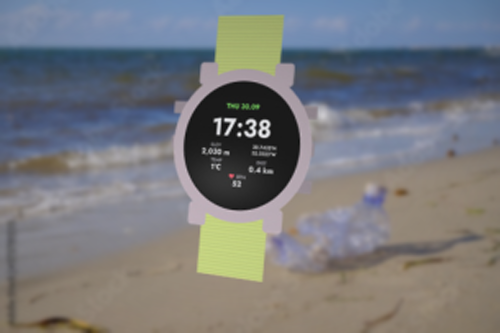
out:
17 h 38 min
